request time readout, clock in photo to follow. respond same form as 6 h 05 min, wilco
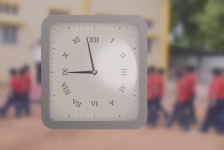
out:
8 h 58 min
